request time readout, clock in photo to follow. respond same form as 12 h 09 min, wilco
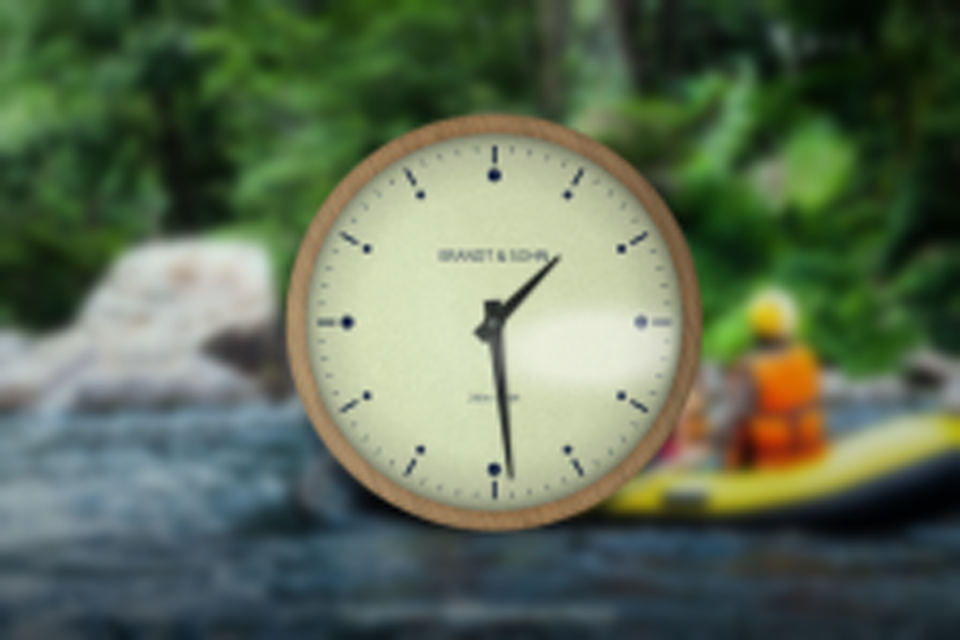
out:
1 h 29 min
